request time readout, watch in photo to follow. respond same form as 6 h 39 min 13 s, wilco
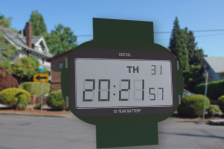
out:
20 h 21 min 57 s
